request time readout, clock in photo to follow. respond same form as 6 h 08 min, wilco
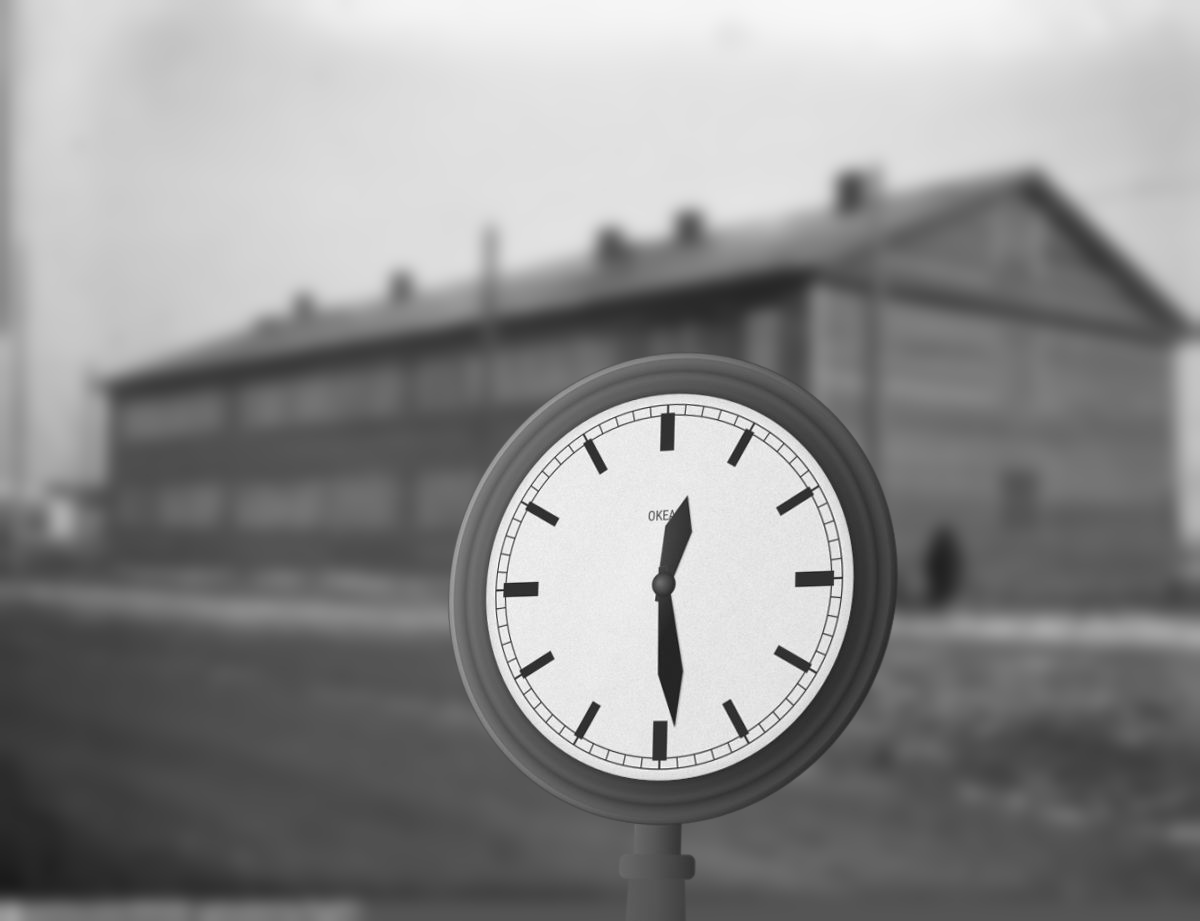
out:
12 h 29 min
